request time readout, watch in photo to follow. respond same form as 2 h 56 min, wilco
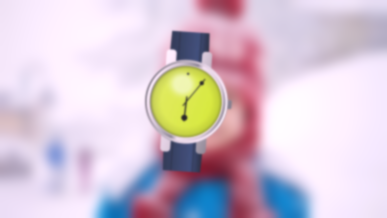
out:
6 h 06 min
